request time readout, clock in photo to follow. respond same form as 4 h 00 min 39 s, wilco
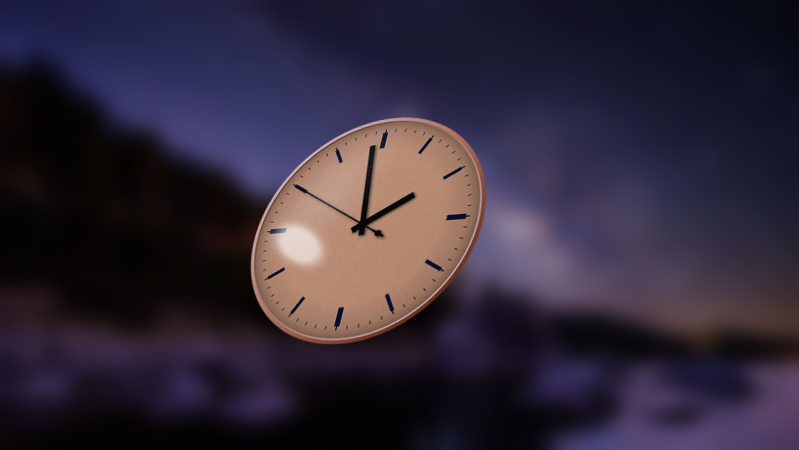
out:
1 h 58 min 50 s
